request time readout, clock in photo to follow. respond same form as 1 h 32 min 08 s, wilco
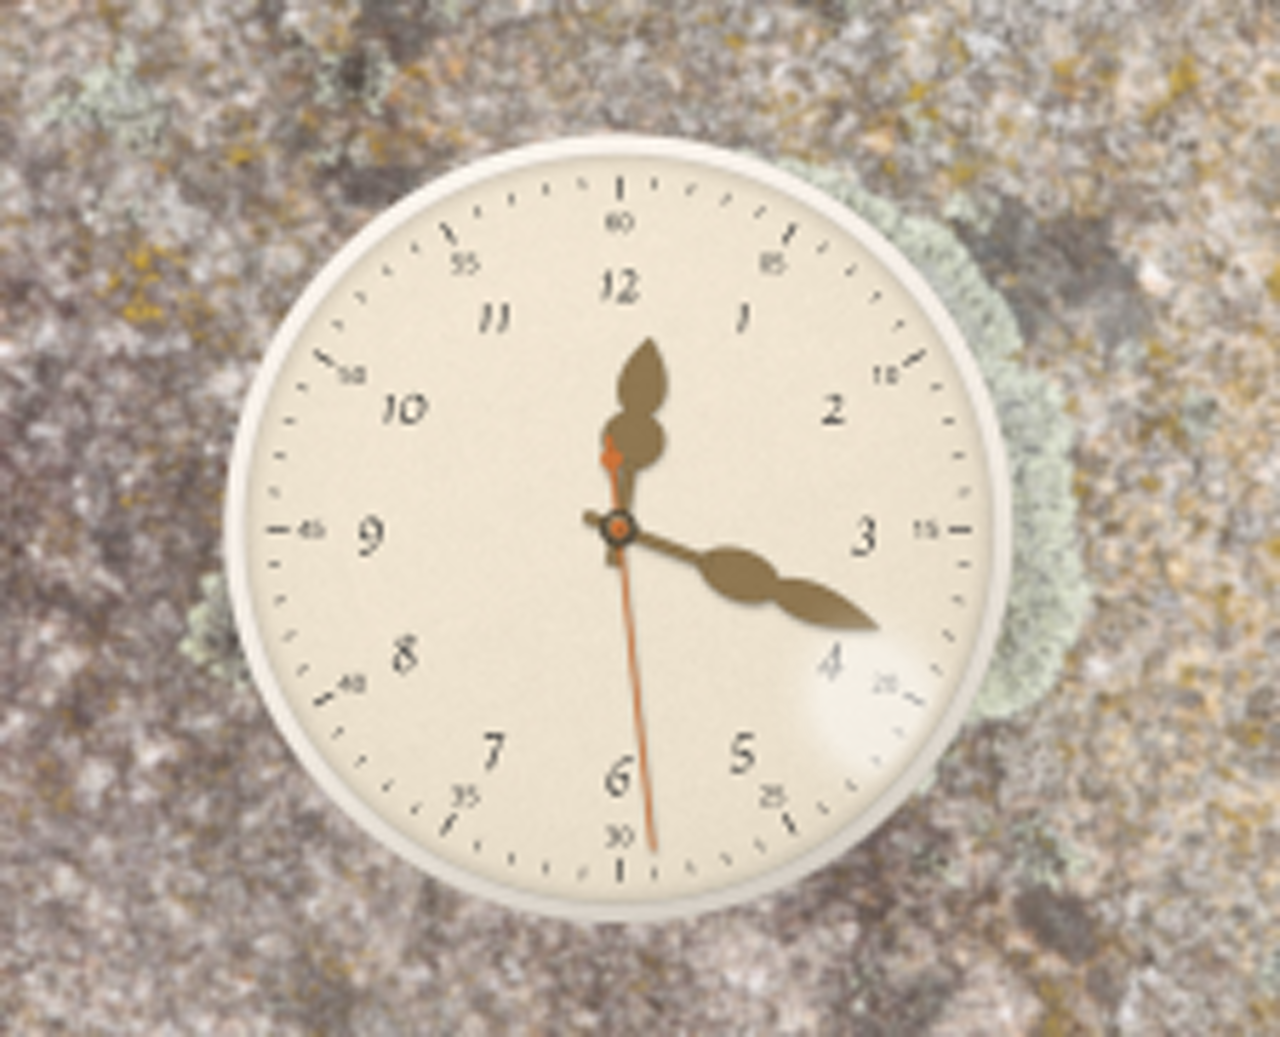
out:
12 h 18 min 29 s
